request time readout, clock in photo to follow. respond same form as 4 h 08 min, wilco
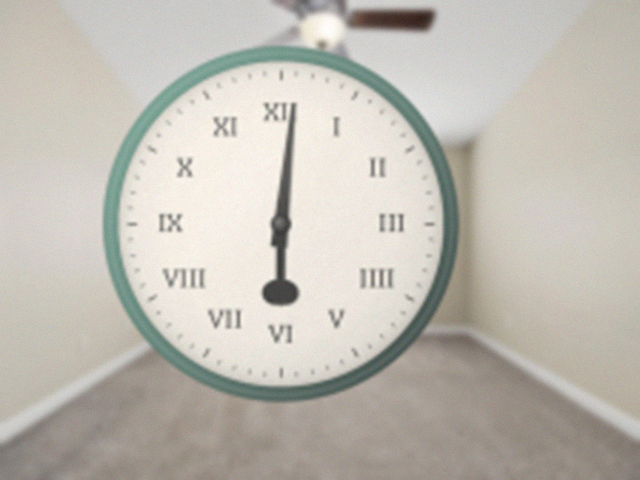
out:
6 h 01 min
